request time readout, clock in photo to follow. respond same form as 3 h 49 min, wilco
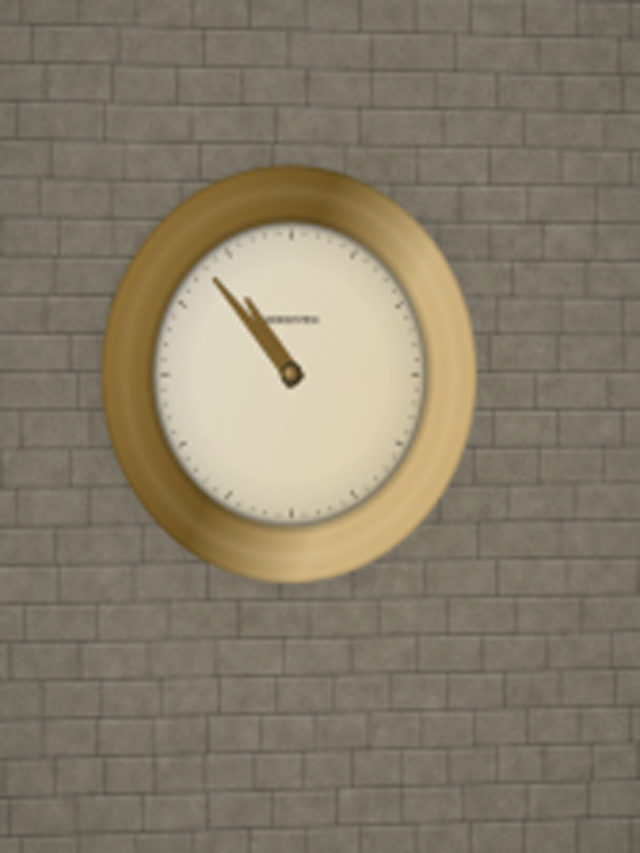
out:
10 h 53 min
